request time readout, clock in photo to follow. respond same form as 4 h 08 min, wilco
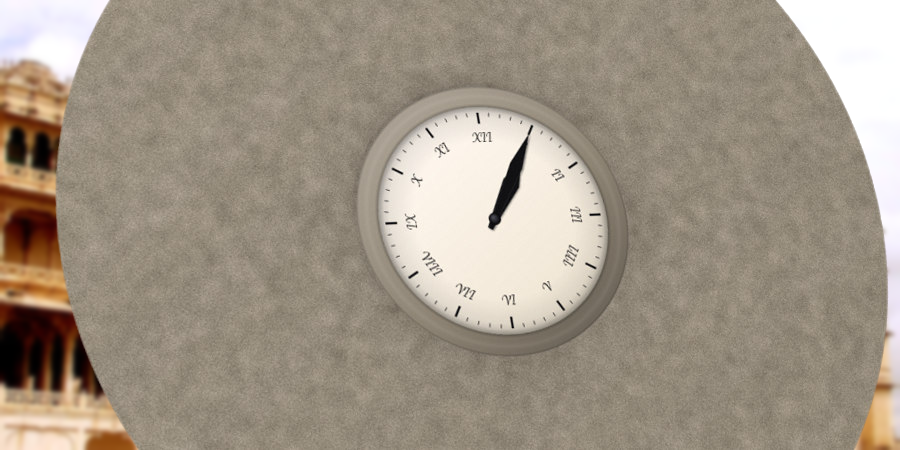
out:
1 h 05 min
